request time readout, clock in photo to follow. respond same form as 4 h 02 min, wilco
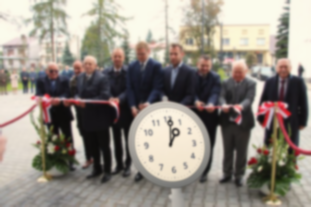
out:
1 h 01 min
